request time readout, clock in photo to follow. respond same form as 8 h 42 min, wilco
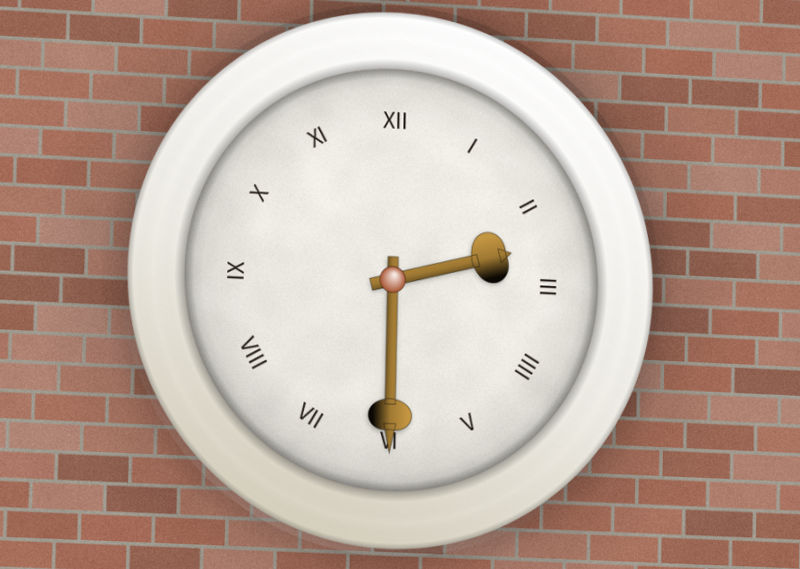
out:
2 h 30 min
